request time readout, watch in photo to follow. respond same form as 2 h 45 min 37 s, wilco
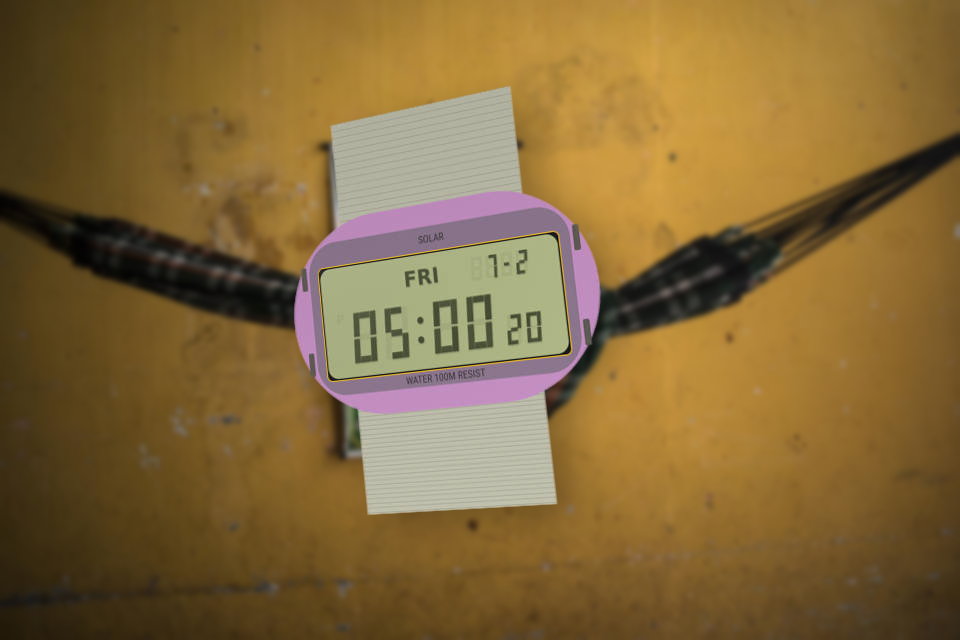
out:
5 h 00 min 20 s
